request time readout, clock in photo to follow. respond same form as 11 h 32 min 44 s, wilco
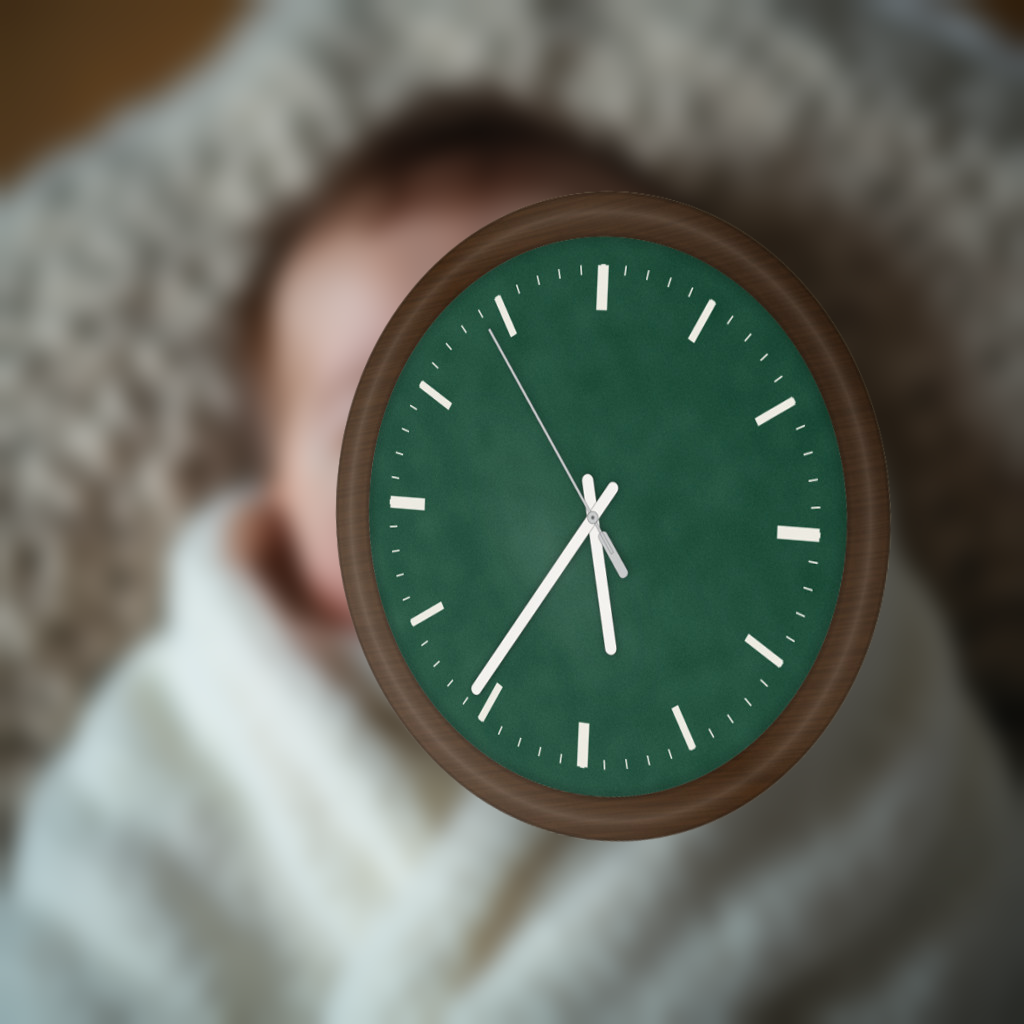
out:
5 h 35 min 54 s
